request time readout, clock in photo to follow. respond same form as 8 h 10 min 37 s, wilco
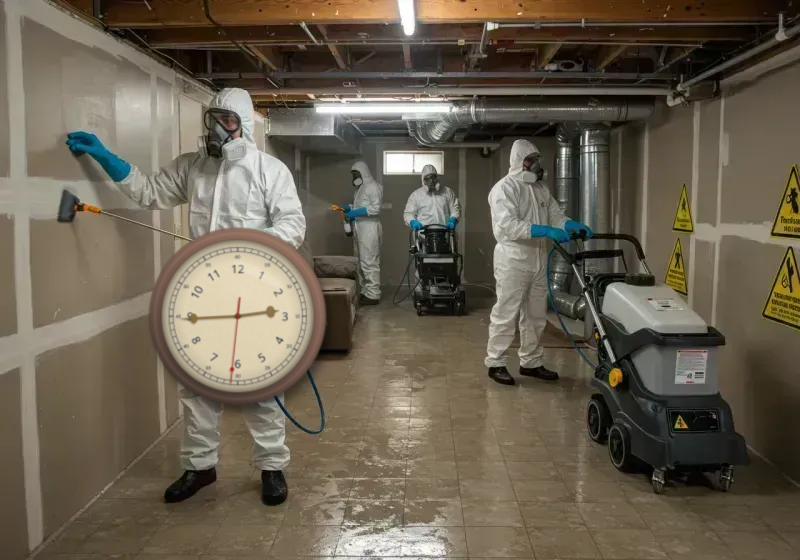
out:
2 h 44 min 31 s
